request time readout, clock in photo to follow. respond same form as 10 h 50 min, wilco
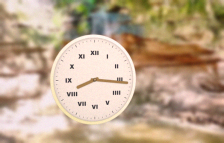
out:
8 h 16 min
